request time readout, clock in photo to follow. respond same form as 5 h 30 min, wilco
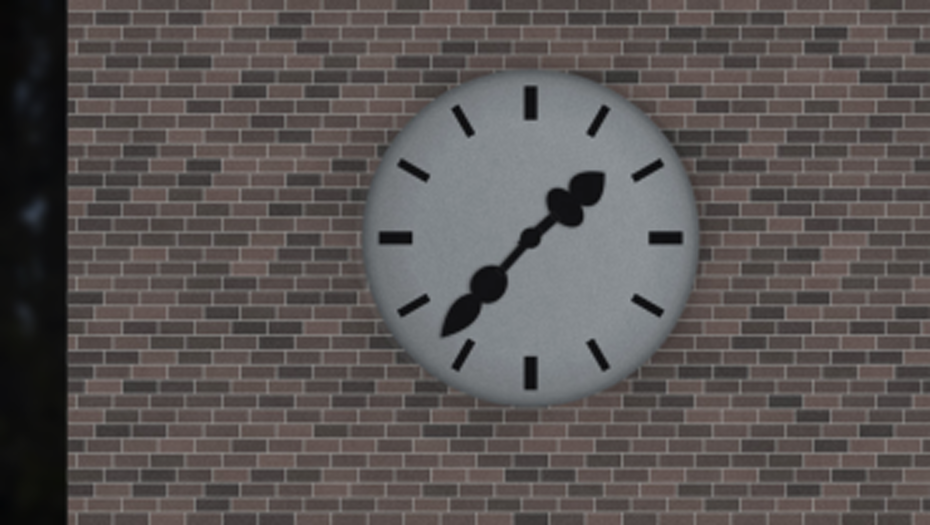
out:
1 h 37 min
